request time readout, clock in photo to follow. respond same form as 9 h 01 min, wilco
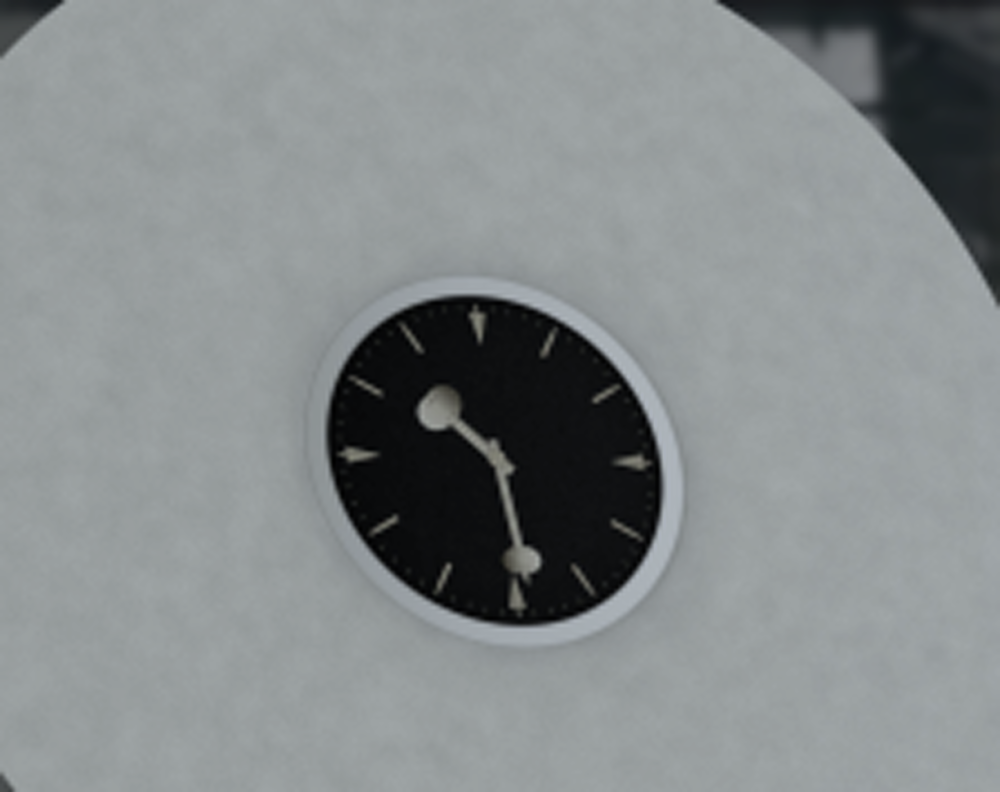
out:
10 h 29 min
